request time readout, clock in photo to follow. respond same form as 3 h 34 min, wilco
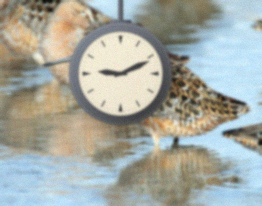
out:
9 h 11 min
